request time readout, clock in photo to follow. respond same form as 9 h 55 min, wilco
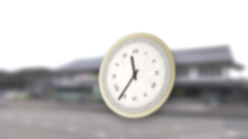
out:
11 h 36 min
